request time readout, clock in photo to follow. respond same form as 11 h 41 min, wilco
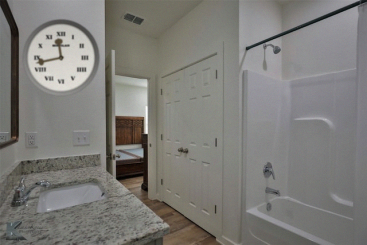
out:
11 h 43 min
